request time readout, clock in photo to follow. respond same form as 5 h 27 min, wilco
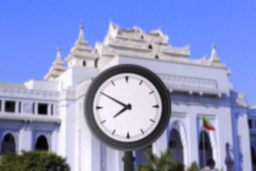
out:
7 h 50 min
